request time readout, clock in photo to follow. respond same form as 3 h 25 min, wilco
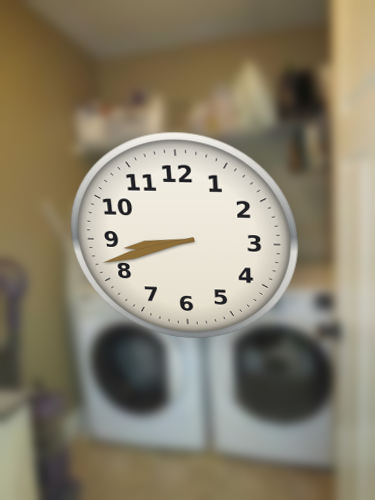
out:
8 h 42 min
